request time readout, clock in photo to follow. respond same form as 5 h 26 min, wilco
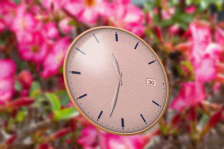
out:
11 h 33 min
